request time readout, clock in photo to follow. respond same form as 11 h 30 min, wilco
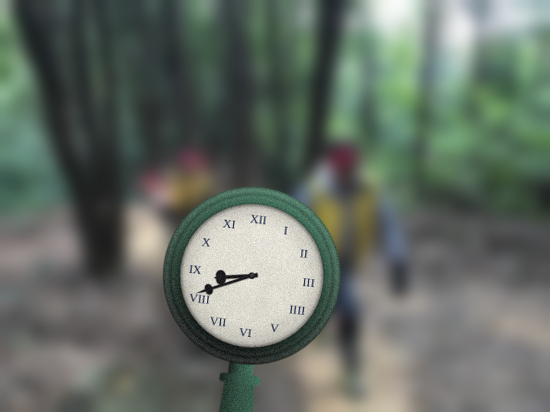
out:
8 h 41 min
